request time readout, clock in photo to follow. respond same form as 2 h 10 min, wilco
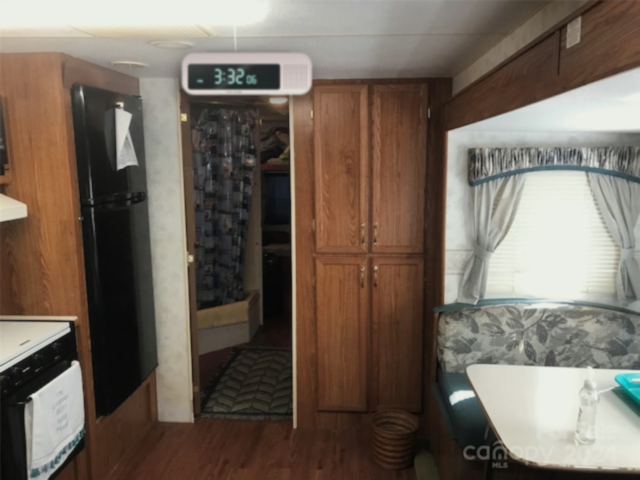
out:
3 h 32 min
